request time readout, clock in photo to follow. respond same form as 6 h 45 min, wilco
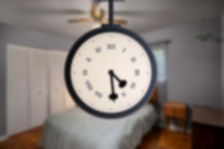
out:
4 h 29 min
